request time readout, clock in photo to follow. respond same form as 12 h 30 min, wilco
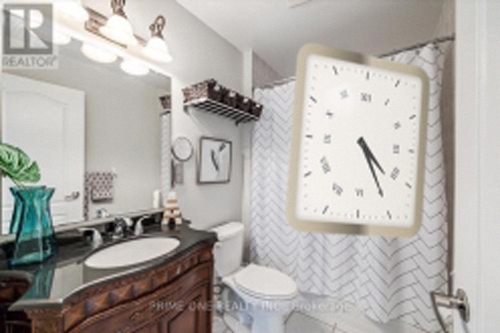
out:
4 h 25 min
